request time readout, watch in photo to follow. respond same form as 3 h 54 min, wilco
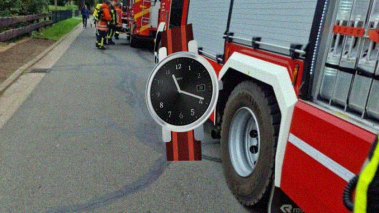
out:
11 h 19 min
